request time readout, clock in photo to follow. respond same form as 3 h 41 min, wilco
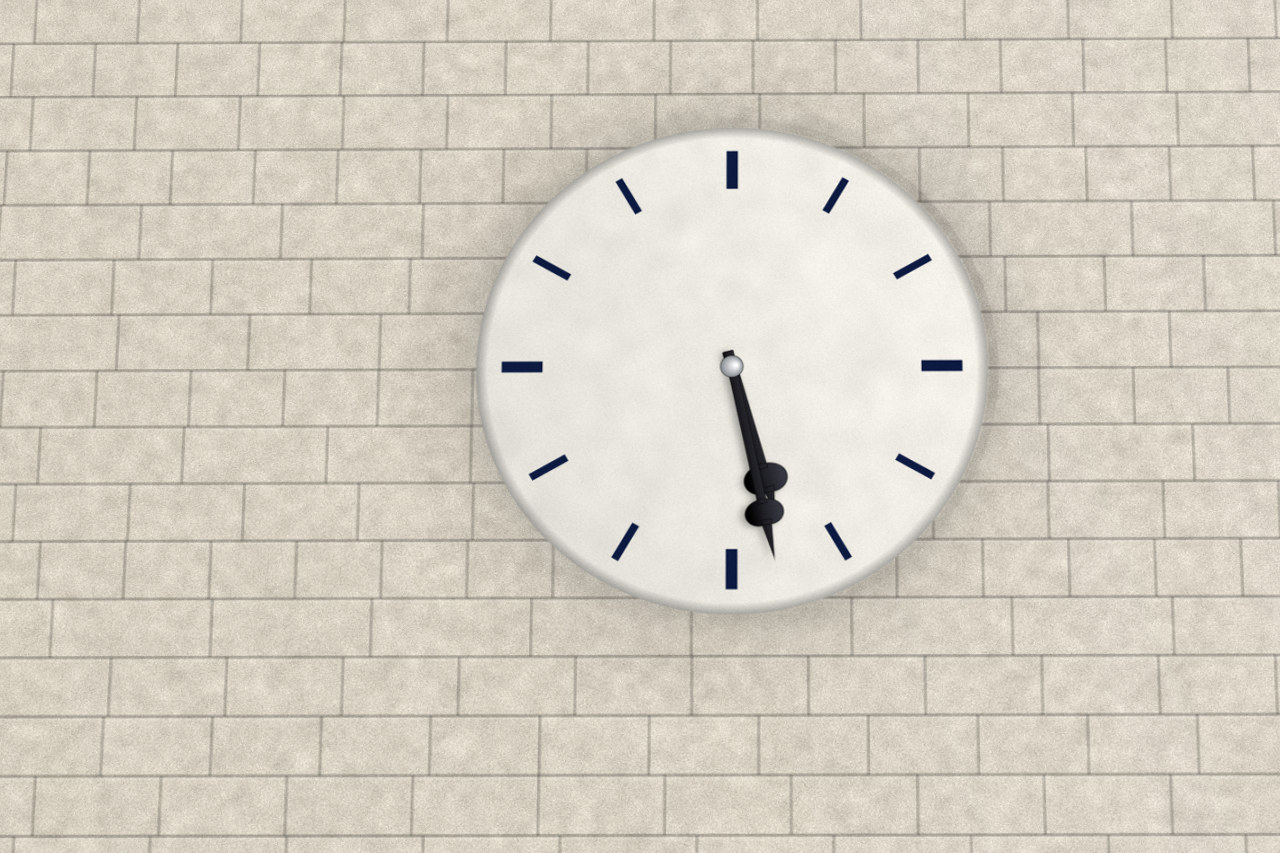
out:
5 h 28 min
